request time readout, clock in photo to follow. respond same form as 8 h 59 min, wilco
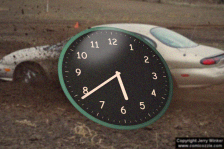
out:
5 h 39 min
